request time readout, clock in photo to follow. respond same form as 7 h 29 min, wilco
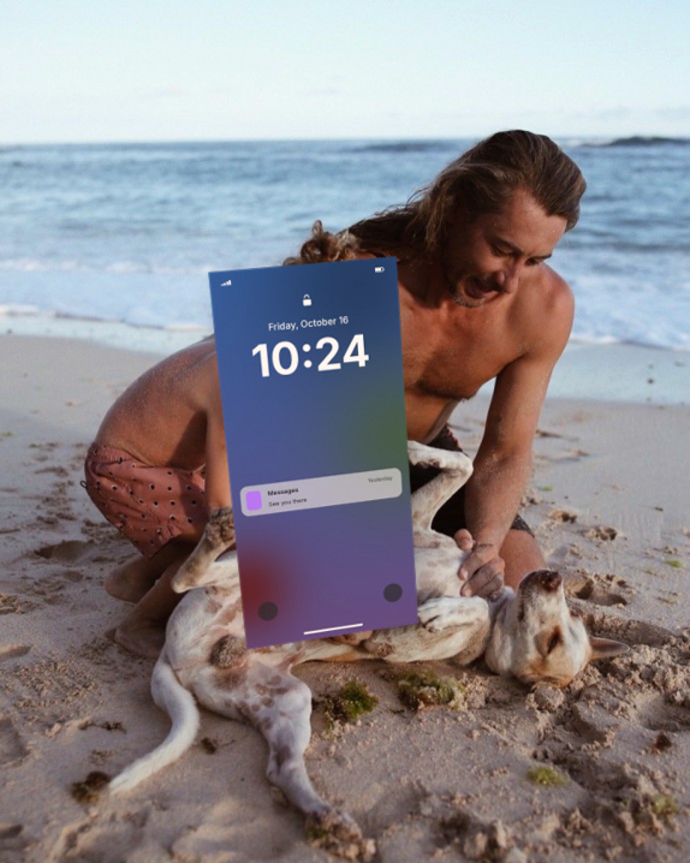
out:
10 h 24 min
